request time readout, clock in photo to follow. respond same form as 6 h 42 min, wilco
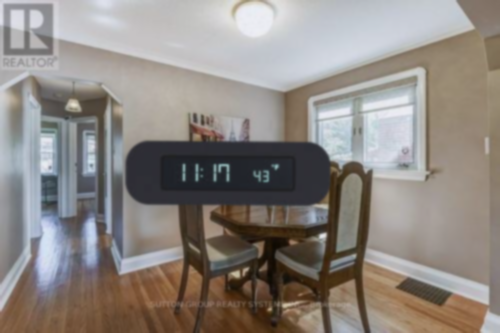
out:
11 h 17 min
